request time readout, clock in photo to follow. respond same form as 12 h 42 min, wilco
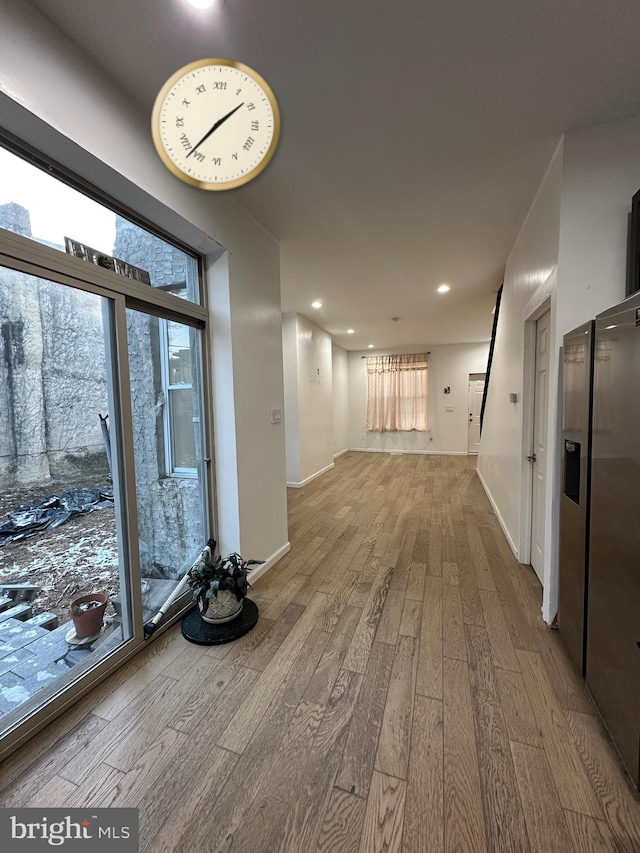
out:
1 h 37 min
